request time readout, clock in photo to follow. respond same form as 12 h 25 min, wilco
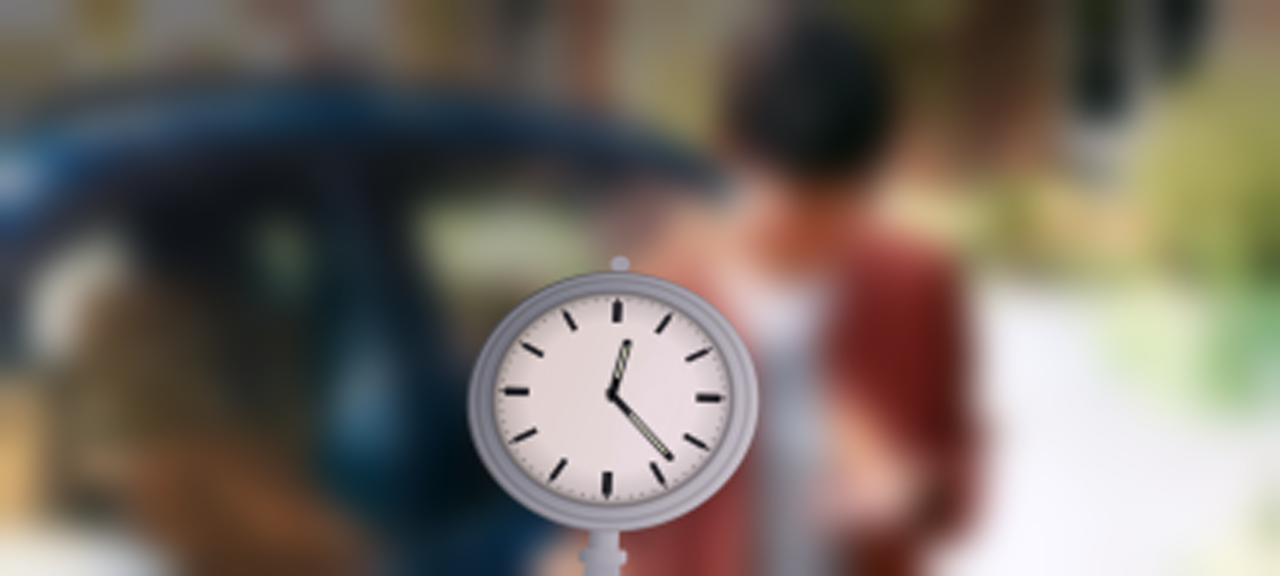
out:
12 h 23 min
